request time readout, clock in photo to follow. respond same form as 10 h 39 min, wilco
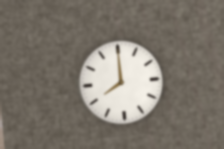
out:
8 h 00 min
